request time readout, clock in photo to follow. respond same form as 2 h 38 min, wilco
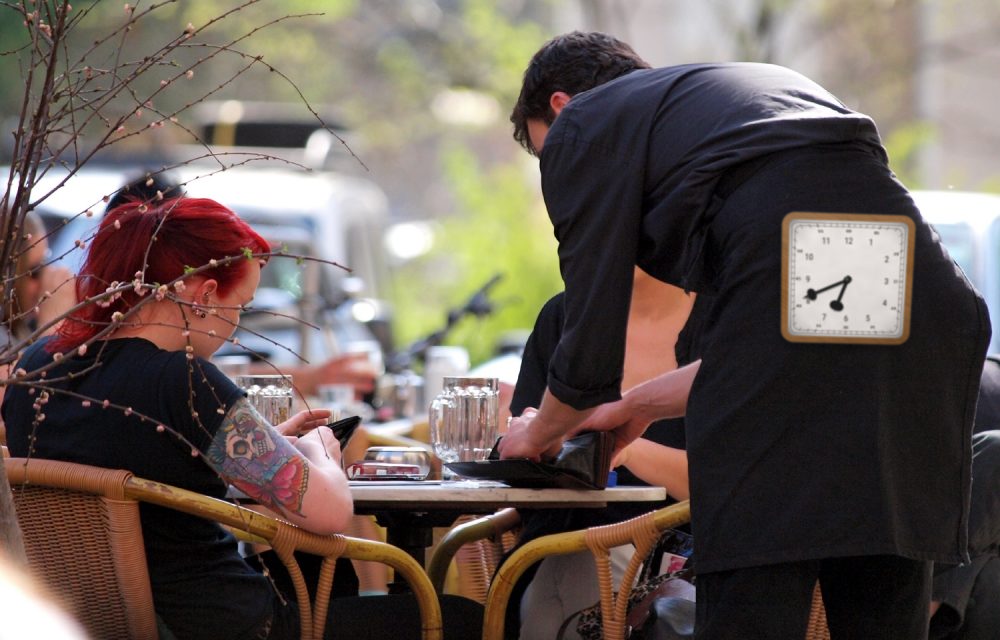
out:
6 h 41 min
